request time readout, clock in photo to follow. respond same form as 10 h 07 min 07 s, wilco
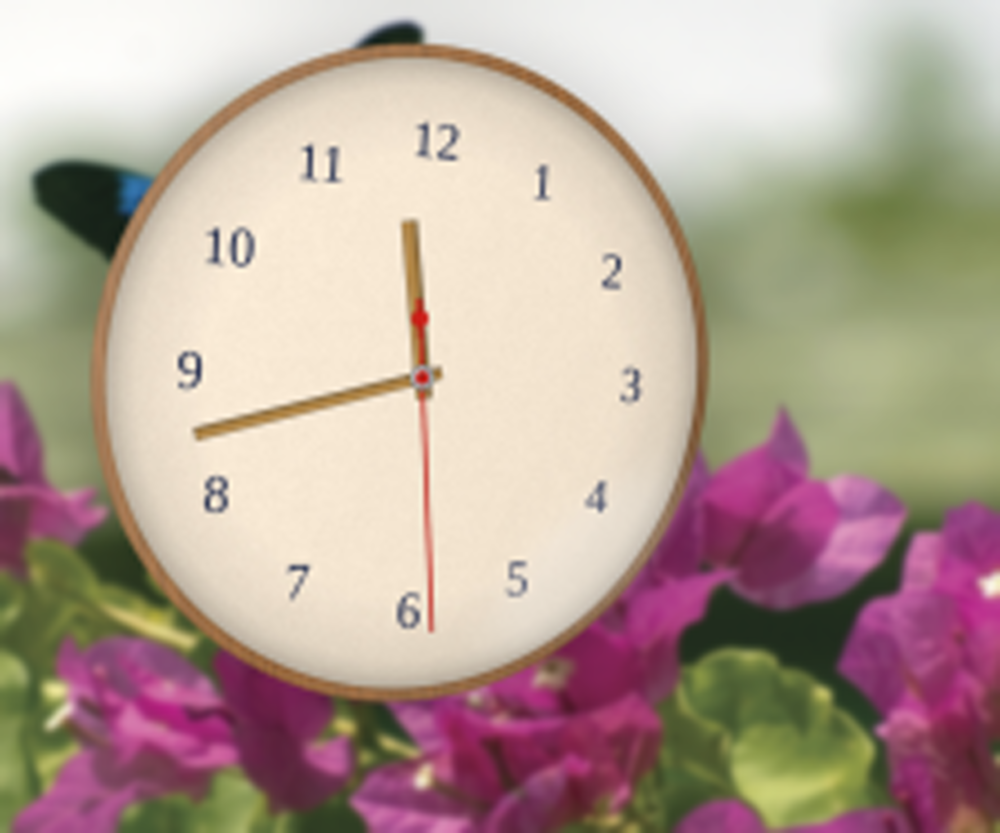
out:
11 h 42 min 29 s
